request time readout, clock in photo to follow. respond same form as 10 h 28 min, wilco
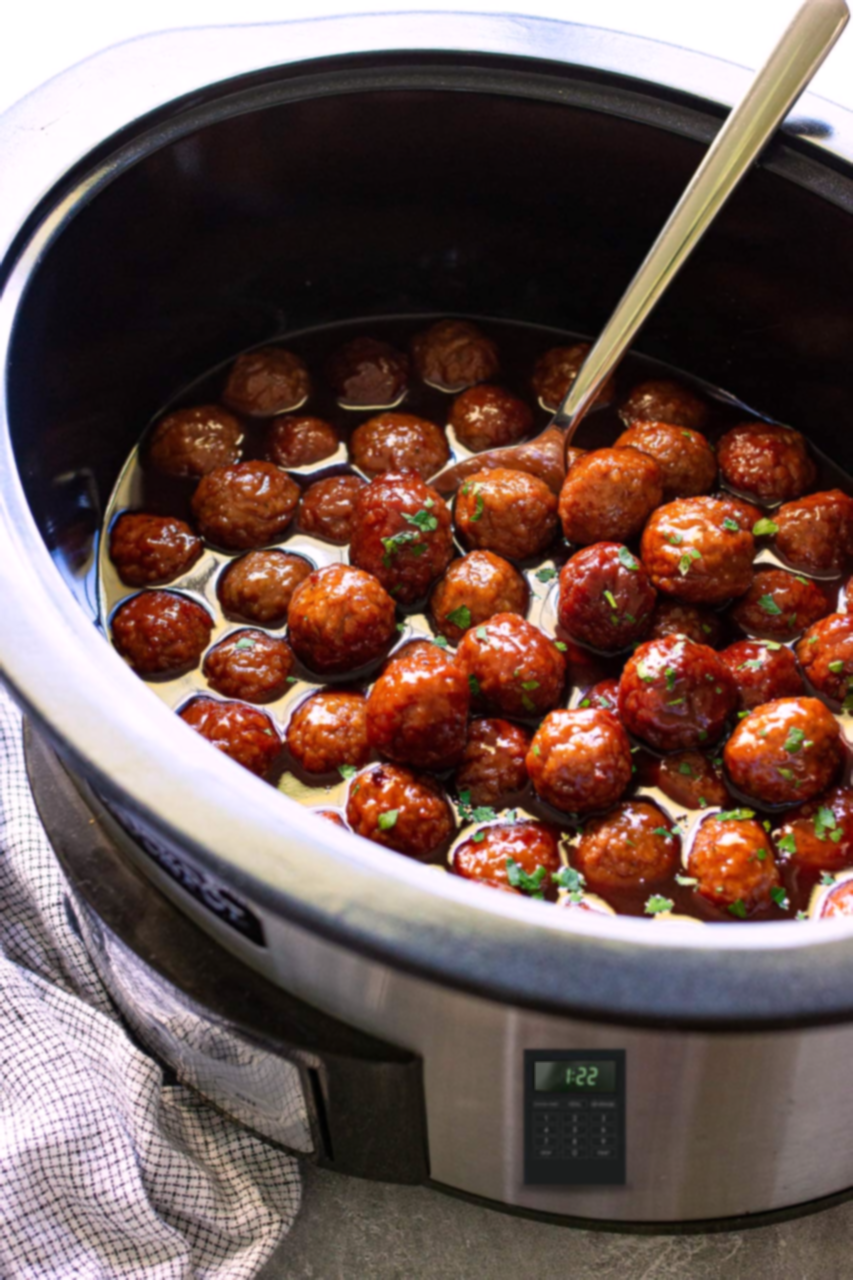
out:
1 h 22 min
